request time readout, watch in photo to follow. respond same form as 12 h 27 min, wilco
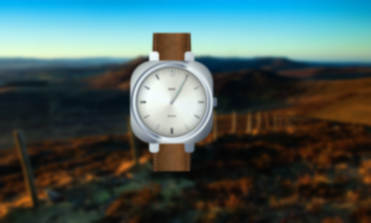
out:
1 h 05 min
